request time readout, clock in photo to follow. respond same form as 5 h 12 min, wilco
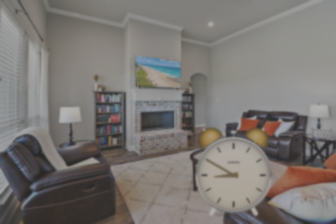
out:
8 h 50 min
